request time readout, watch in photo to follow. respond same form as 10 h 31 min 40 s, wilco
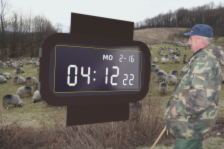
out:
4 h 12 min 22 s
